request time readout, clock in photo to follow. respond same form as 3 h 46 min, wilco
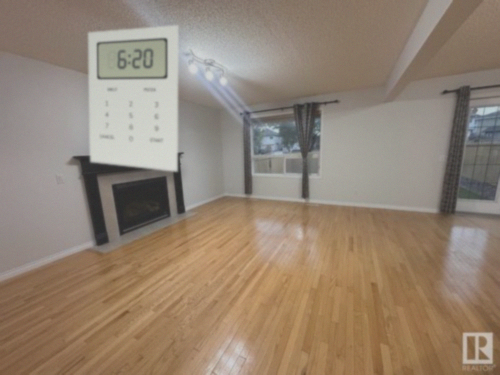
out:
6 h 20 min
